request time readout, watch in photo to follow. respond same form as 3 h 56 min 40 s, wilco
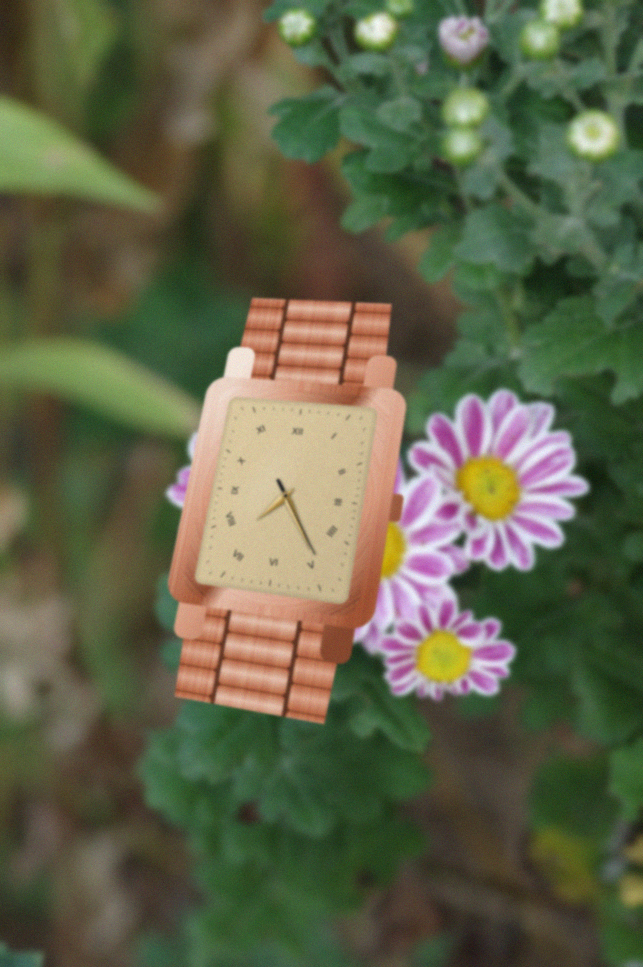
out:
7 h 24 min 24 s
